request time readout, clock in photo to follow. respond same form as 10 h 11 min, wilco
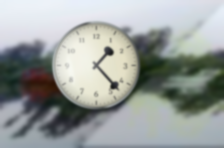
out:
1 h 23 min
